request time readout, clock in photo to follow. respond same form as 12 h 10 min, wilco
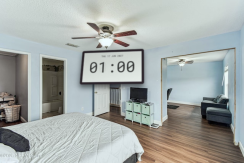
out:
1 h 00 min
